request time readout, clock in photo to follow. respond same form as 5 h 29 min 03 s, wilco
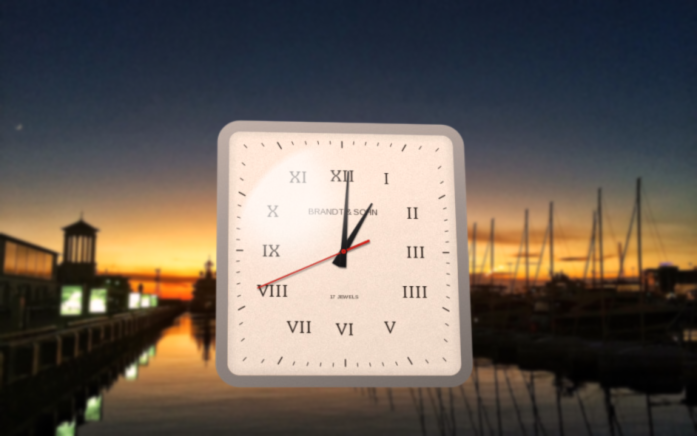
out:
1 h 00 min 41 s
